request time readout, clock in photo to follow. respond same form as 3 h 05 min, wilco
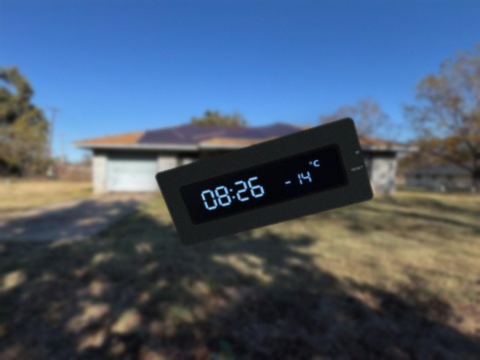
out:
8 h 26 min
